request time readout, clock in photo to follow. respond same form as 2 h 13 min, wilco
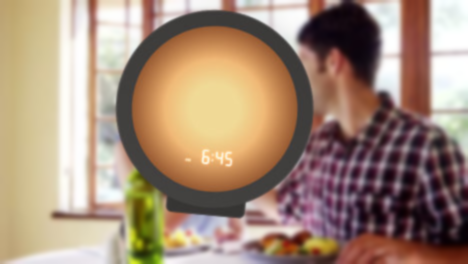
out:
6 h 45 min
